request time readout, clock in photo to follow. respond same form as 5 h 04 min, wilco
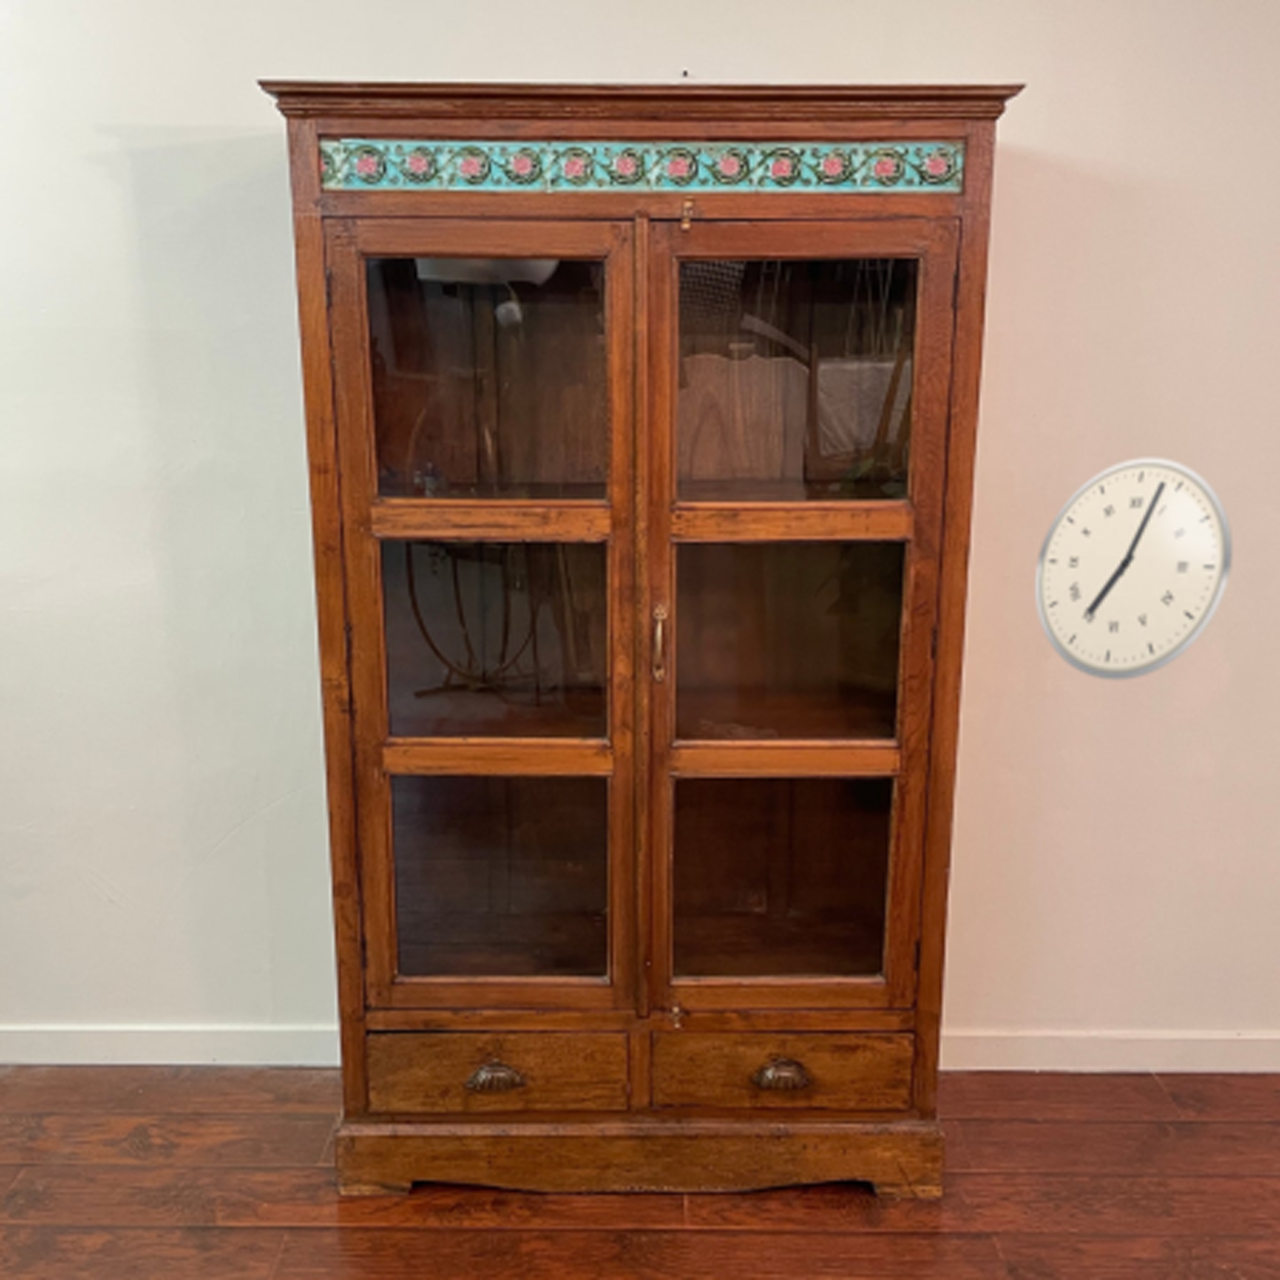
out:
7 h 03 min
